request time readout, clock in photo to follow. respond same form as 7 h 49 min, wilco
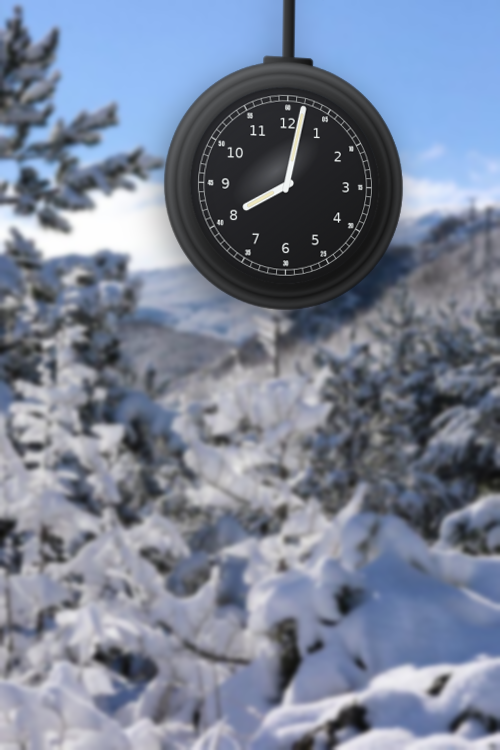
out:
8 h 02 min
